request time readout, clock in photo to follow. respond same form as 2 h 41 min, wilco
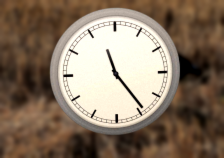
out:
11 h 24 min
